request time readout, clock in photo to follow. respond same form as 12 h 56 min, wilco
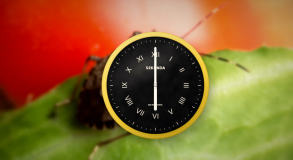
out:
6 h 00 min
